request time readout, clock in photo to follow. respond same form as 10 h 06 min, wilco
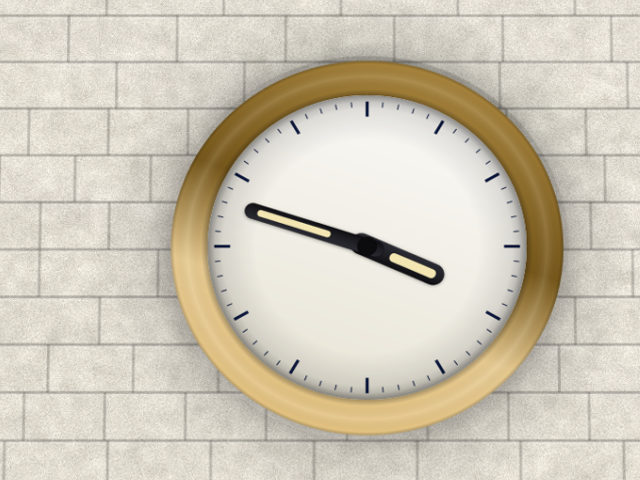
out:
3 h 48 min
